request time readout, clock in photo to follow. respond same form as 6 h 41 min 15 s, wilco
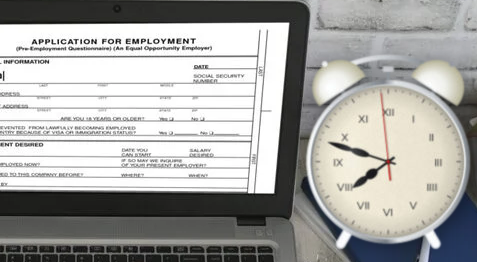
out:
7 h 47 min 59 s
